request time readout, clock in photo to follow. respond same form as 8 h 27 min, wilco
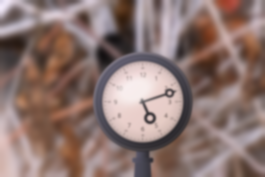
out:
5 h 12 min
